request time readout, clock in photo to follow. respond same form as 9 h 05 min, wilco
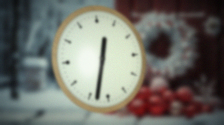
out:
12 h 33 min
